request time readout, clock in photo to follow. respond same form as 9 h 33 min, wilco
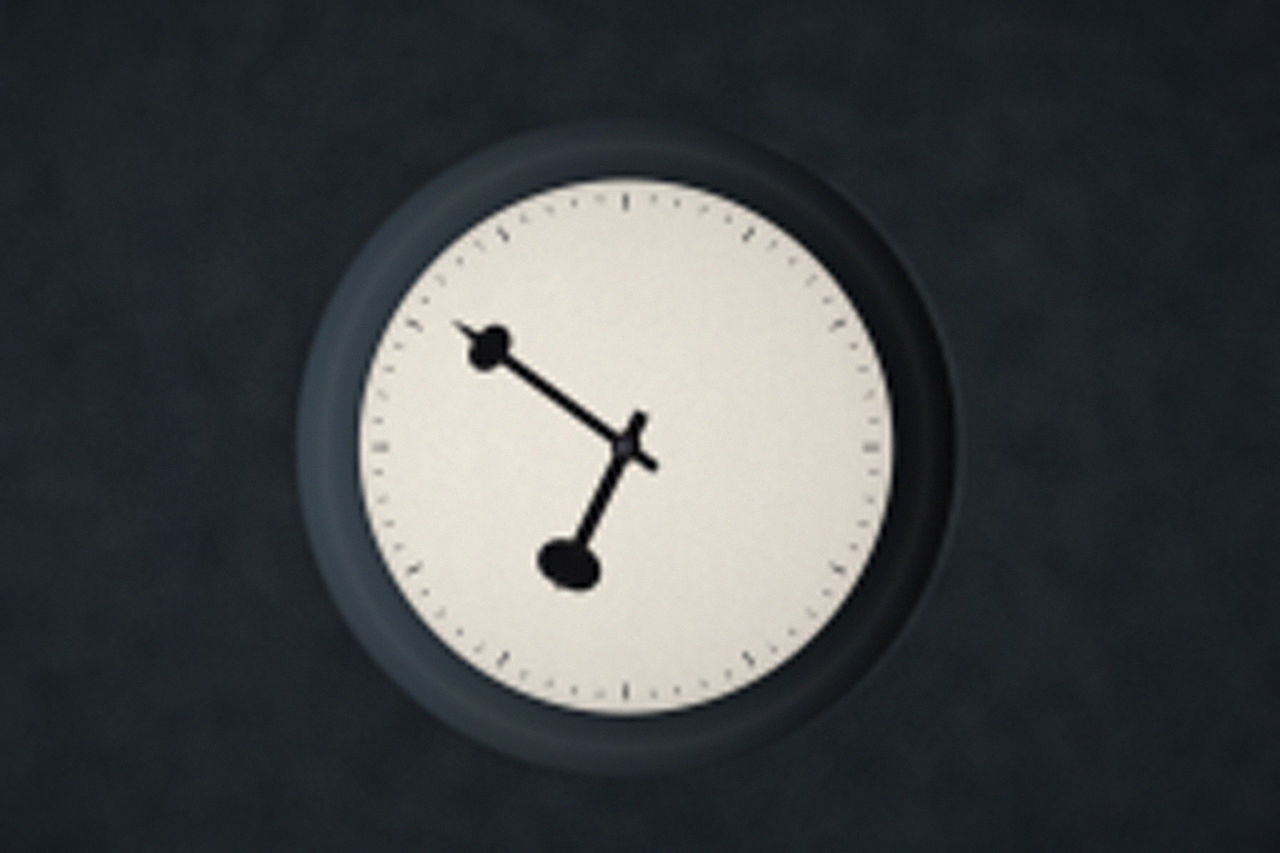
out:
6 h 51 min
